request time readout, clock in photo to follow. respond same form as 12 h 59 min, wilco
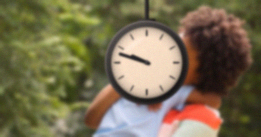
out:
9 h 48 min
